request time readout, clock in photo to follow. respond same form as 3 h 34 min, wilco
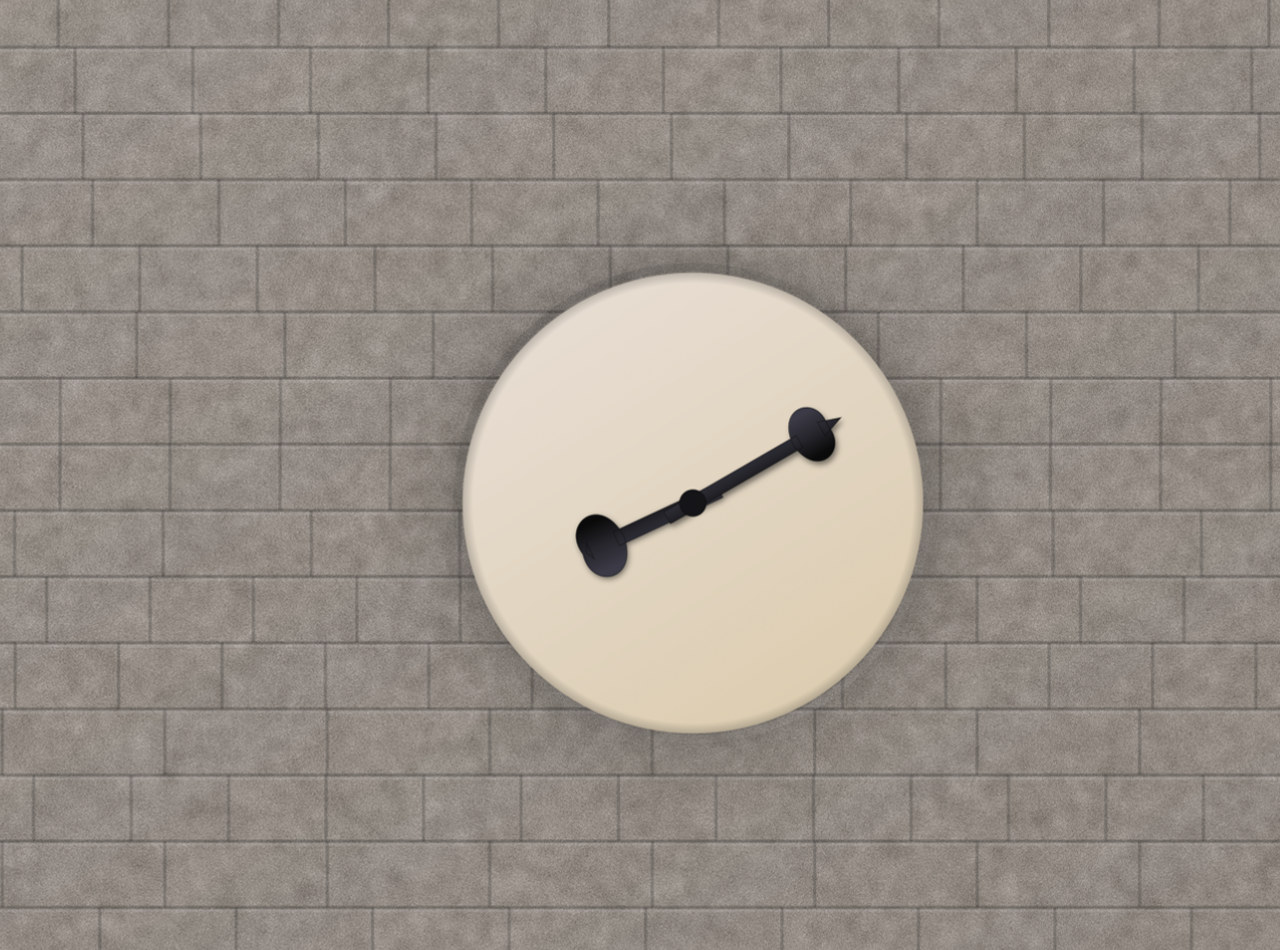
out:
8 h 10 min
